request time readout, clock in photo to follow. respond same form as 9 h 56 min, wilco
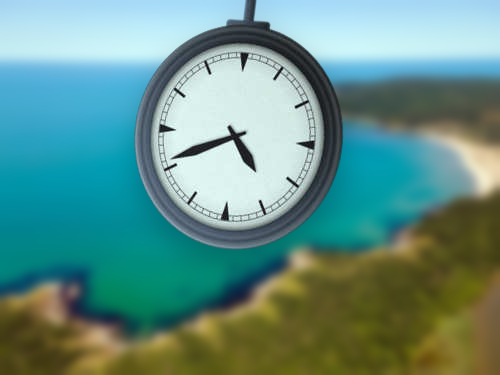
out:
4 h 41 min
